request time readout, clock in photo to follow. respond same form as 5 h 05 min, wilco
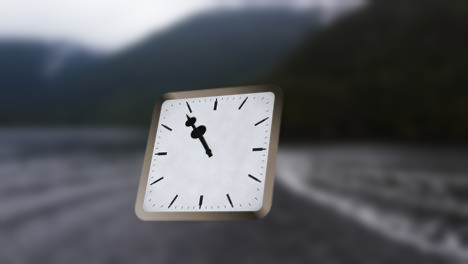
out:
10 h 54 min
